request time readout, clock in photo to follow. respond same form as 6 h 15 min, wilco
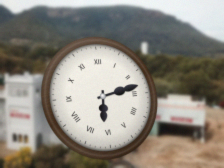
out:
6 h 13 min
